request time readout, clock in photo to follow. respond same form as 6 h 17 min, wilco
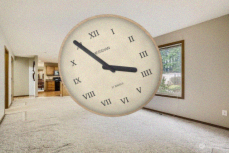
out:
3 h 55 min
